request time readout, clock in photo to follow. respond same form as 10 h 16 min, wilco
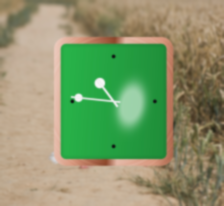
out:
10 h 46 min
